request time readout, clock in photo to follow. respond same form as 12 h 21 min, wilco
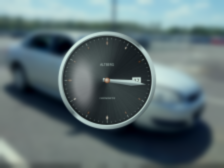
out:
3 h 16 min
